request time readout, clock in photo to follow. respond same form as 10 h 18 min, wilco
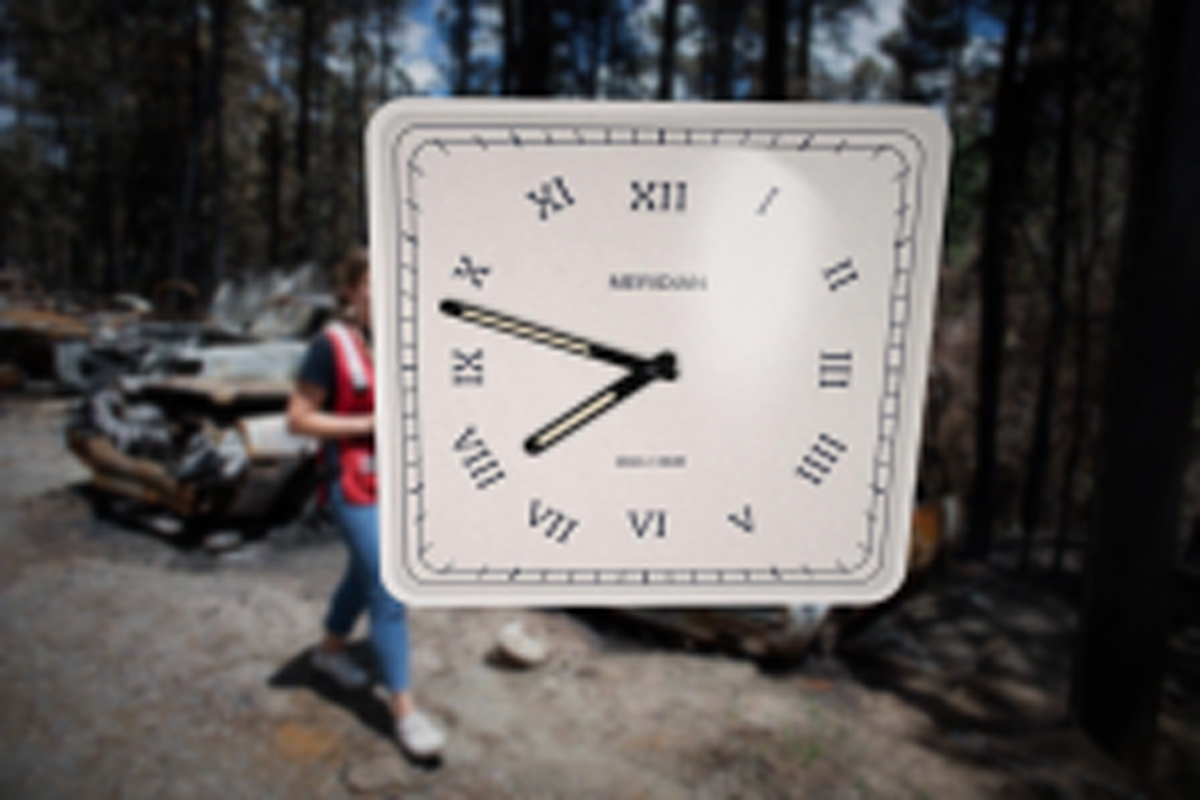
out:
7 h 48 min
